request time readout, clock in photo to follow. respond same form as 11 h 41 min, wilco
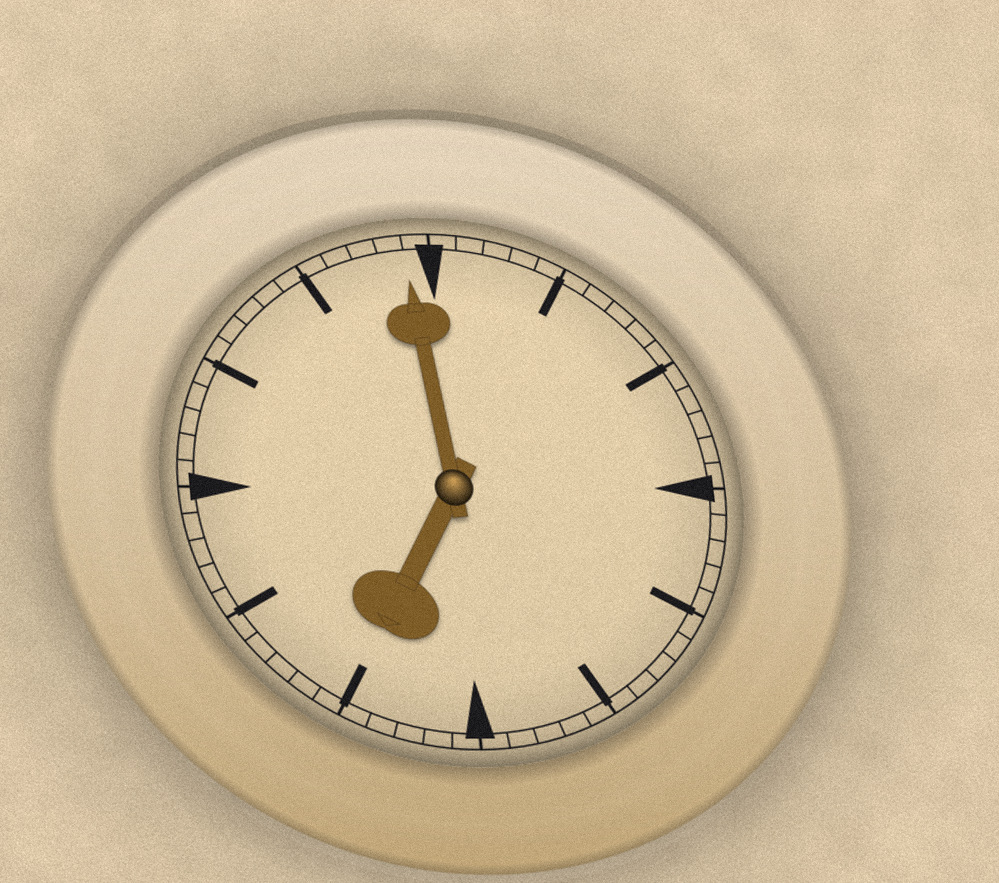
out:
6 h 59 min
